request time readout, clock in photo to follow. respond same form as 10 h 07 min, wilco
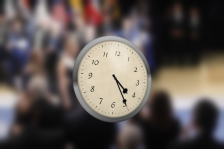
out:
4 h 25 min
